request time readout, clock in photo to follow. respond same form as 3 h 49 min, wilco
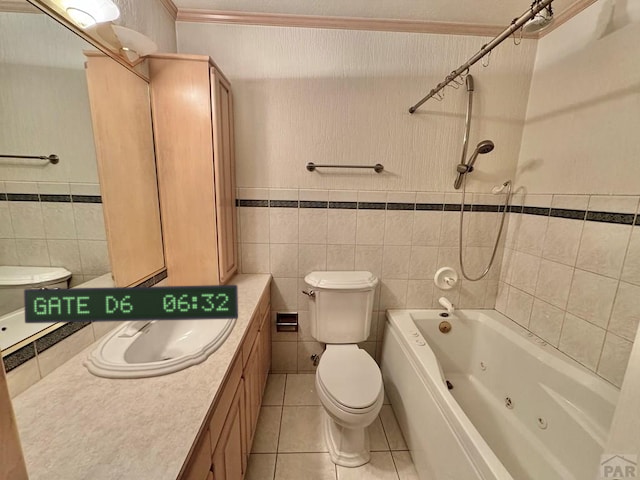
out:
6 h 32 min
